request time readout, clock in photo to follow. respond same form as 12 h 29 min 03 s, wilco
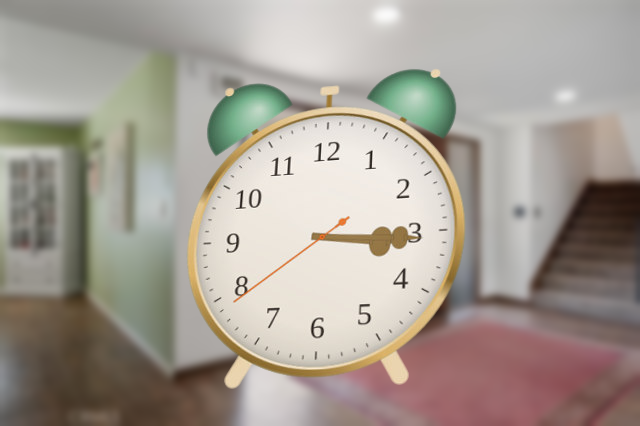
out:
3 h 15 min 39 s
